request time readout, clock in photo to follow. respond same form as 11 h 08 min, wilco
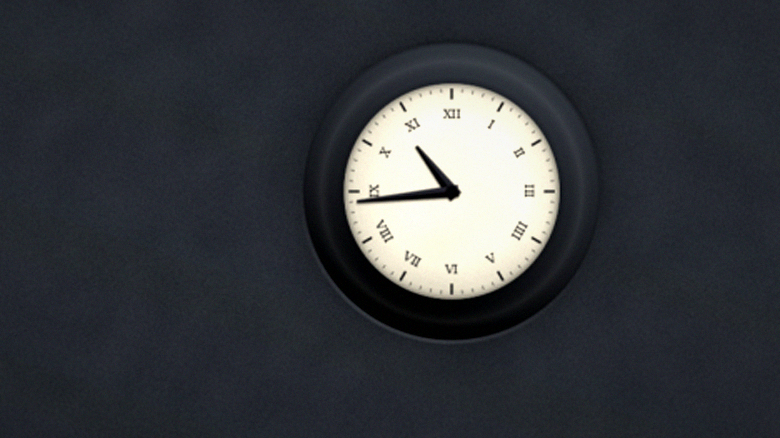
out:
10 h 44 min
